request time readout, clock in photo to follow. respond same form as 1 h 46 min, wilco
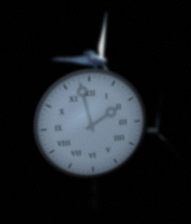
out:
1 h 58 min
